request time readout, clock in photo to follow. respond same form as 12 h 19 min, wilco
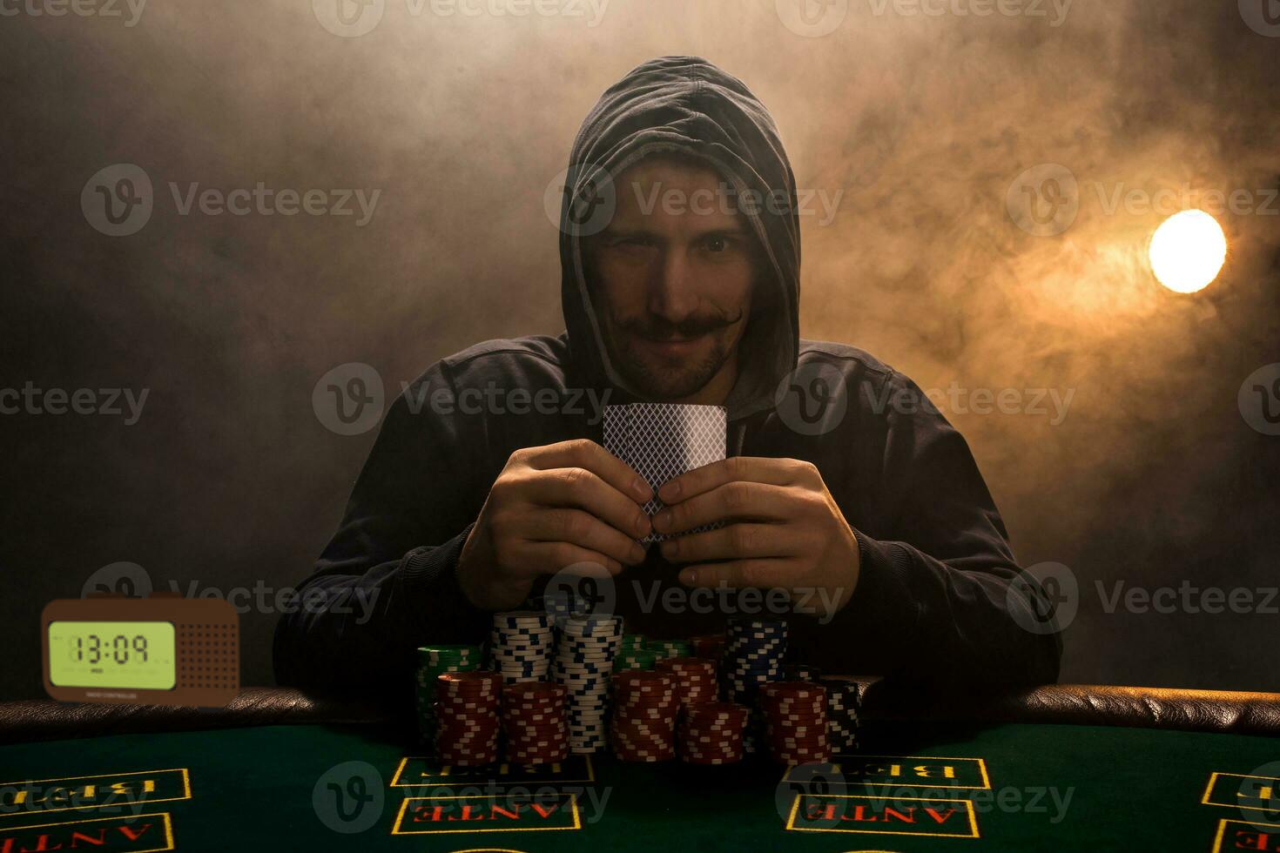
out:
13 h 09 min
